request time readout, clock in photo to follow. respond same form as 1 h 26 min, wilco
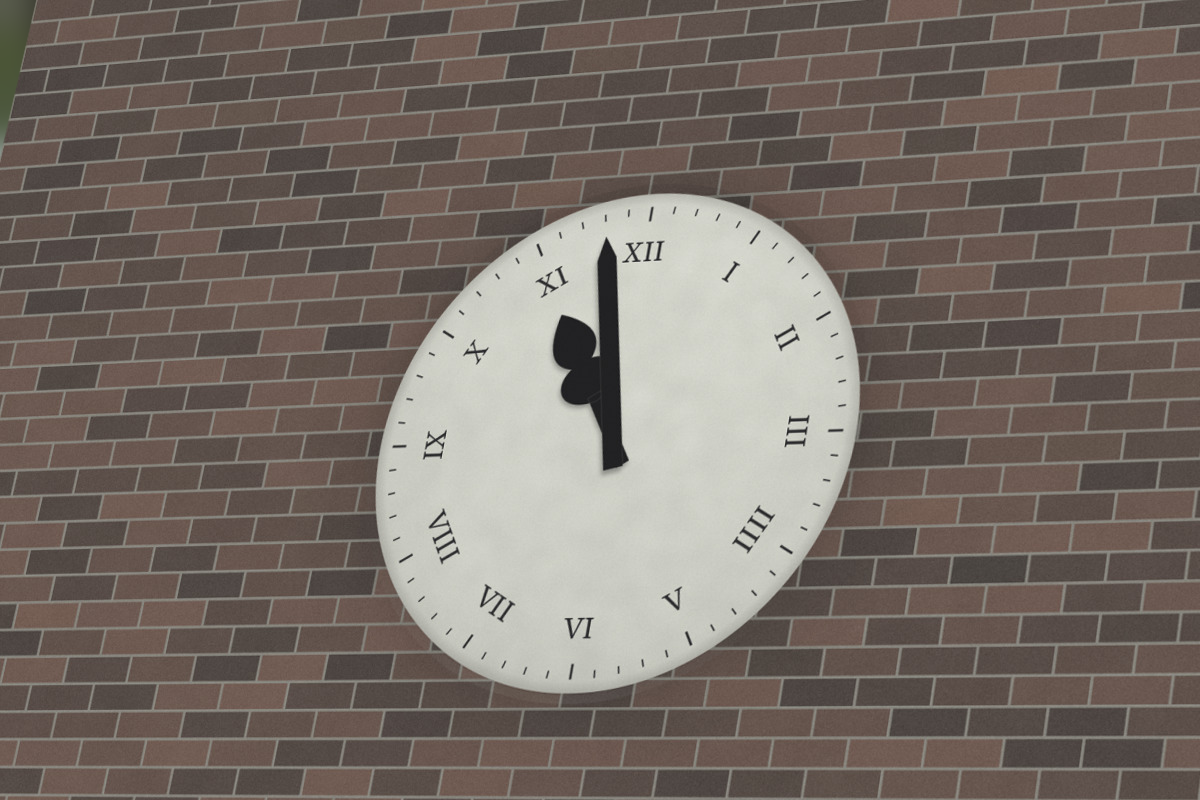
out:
10 h 58 min
